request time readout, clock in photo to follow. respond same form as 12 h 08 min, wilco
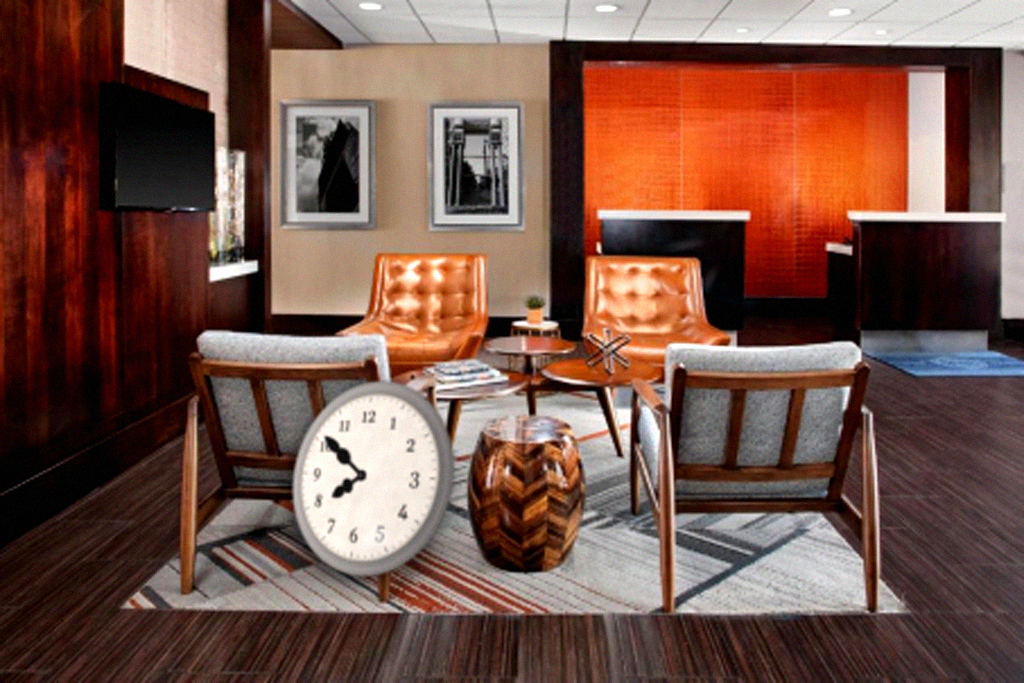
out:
7 h 51 min
